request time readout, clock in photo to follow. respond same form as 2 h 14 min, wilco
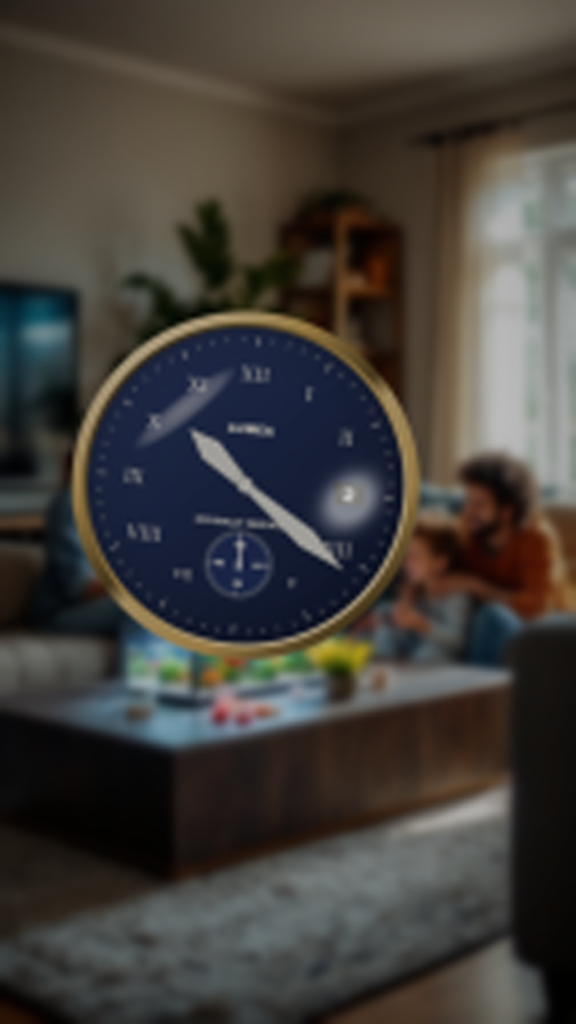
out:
10 h 21 min
